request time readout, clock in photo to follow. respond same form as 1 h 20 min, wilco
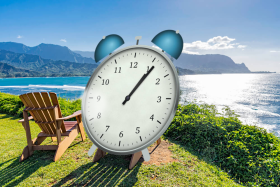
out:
1 h 06 min
